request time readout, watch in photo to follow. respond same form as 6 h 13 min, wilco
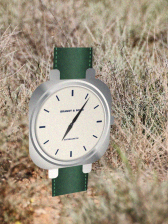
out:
7 h 06 min
